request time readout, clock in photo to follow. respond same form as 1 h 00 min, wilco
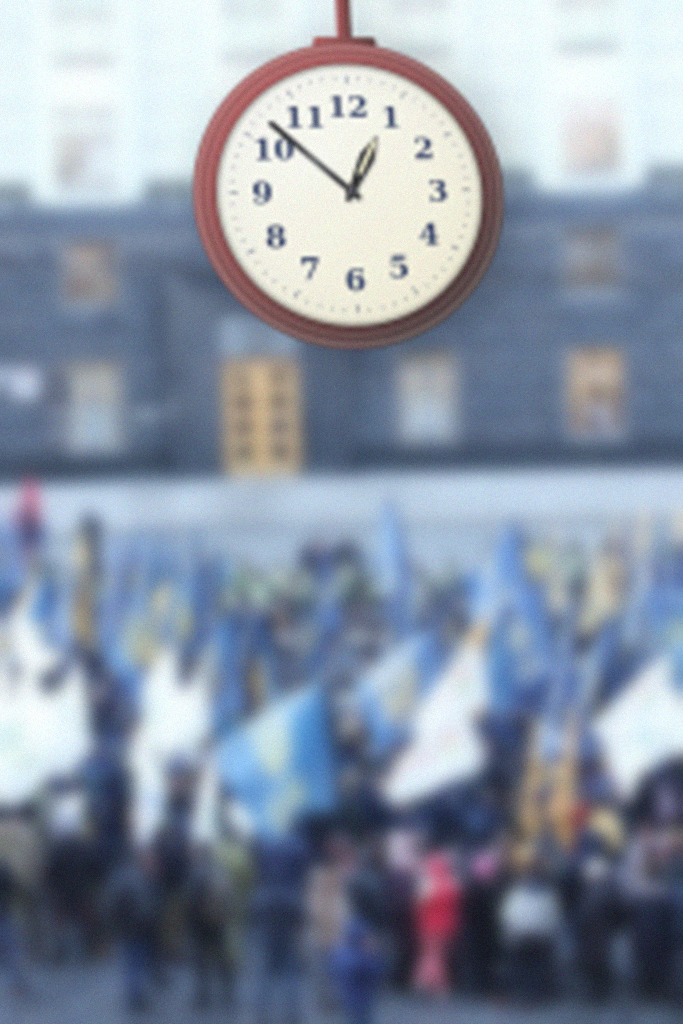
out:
12 h 52 min
